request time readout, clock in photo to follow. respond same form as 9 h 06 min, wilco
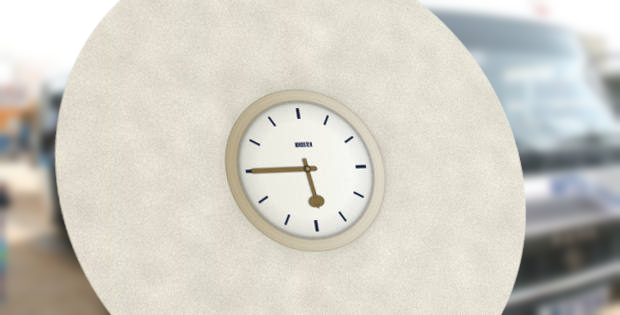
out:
5 h 45 min
